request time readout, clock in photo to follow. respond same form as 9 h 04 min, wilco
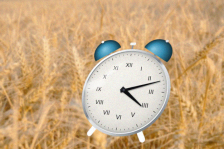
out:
4 h 12 min
